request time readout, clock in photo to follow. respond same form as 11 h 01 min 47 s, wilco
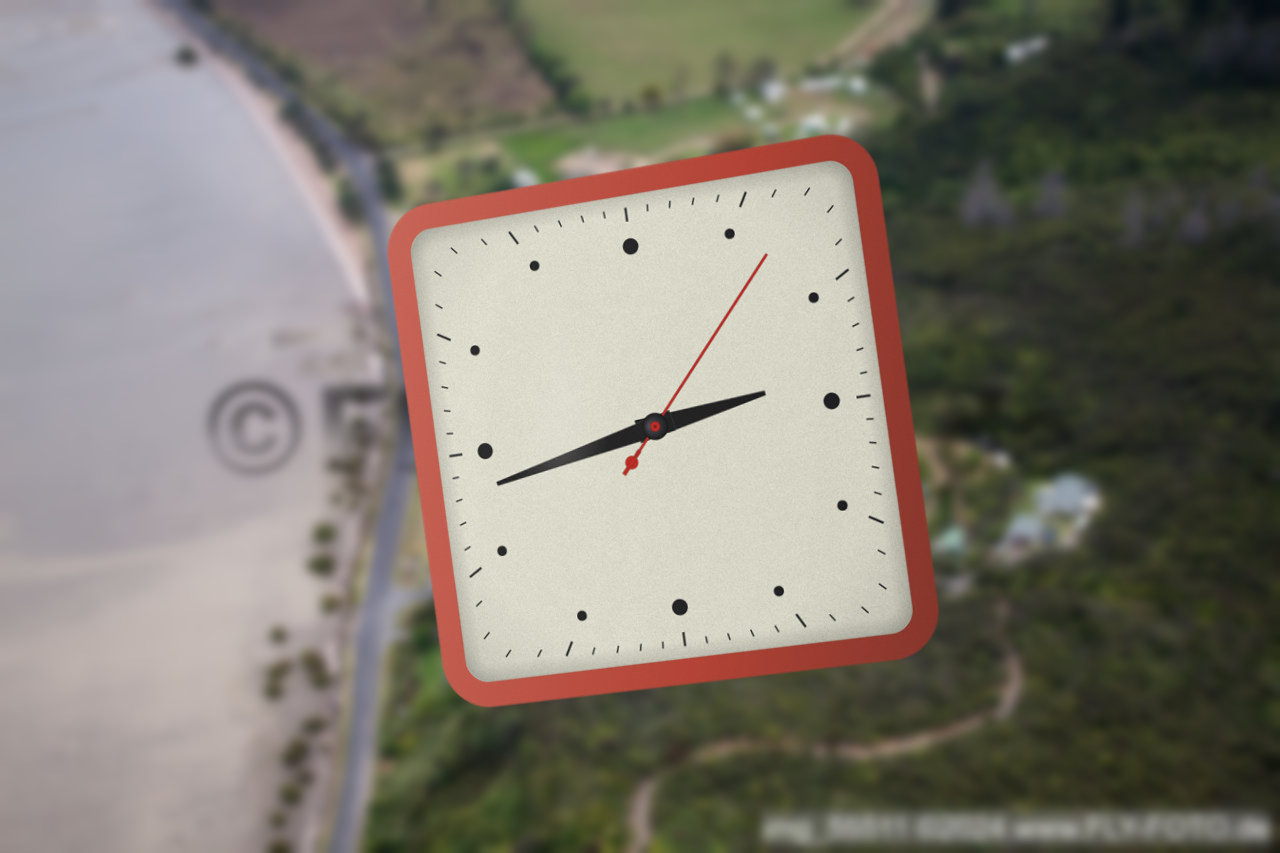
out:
2 h 43 min 07 s
